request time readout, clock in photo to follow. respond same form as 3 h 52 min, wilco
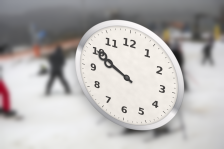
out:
9 h 50 min
